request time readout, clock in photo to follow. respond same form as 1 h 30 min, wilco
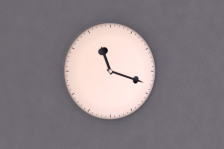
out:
11 h 18 min
